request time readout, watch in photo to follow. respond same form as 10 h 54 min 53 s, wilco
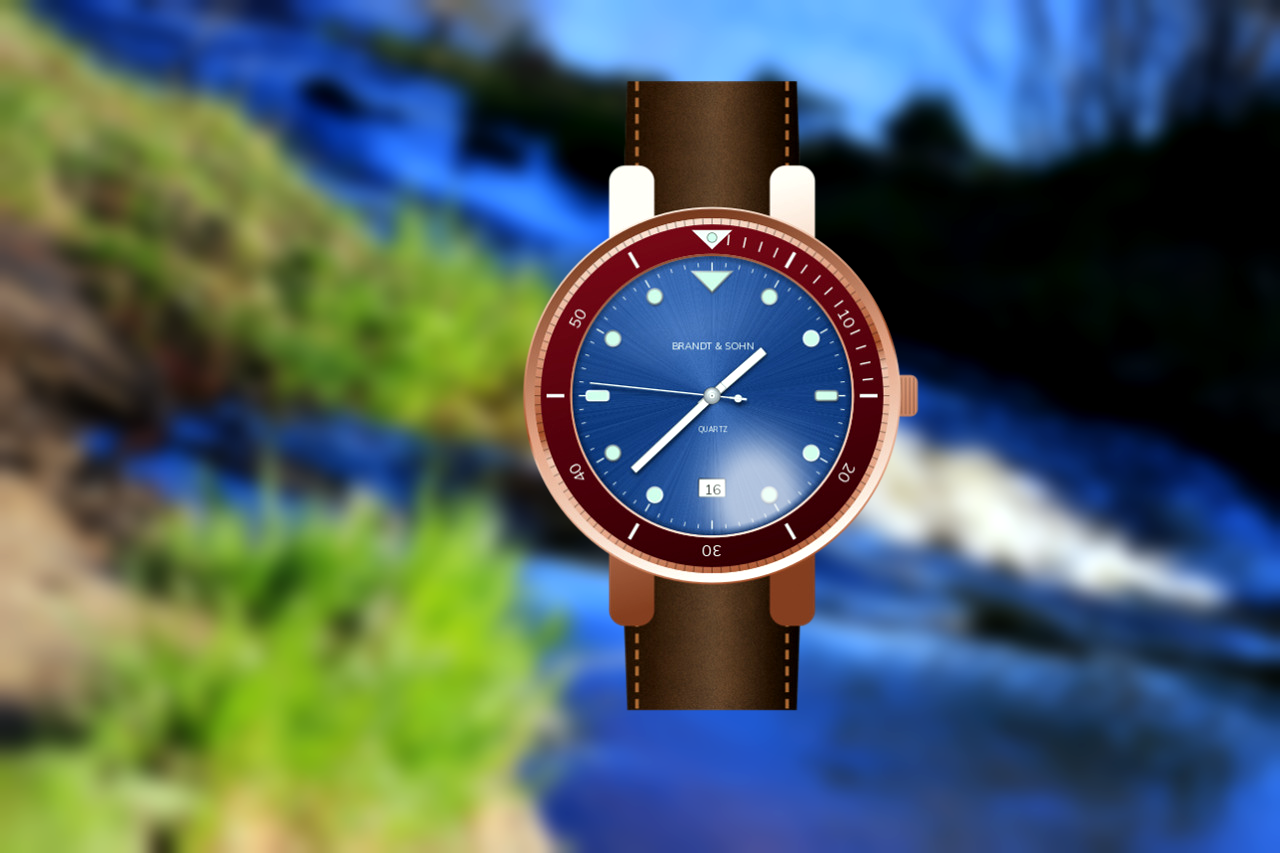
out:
1 h 37 min 46 s
